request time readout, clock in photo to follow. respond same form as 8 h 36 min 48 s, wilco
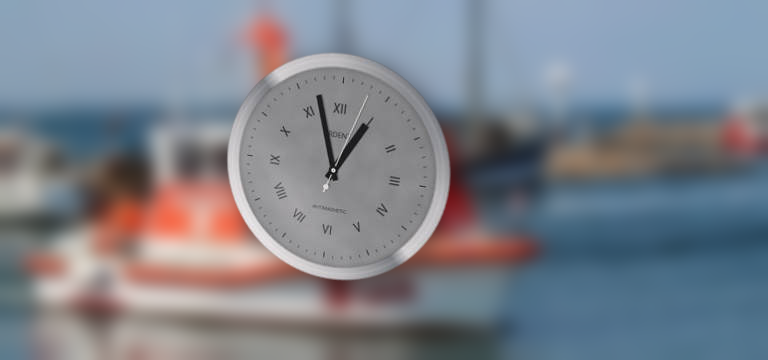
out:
12 h 57 min 03 s
